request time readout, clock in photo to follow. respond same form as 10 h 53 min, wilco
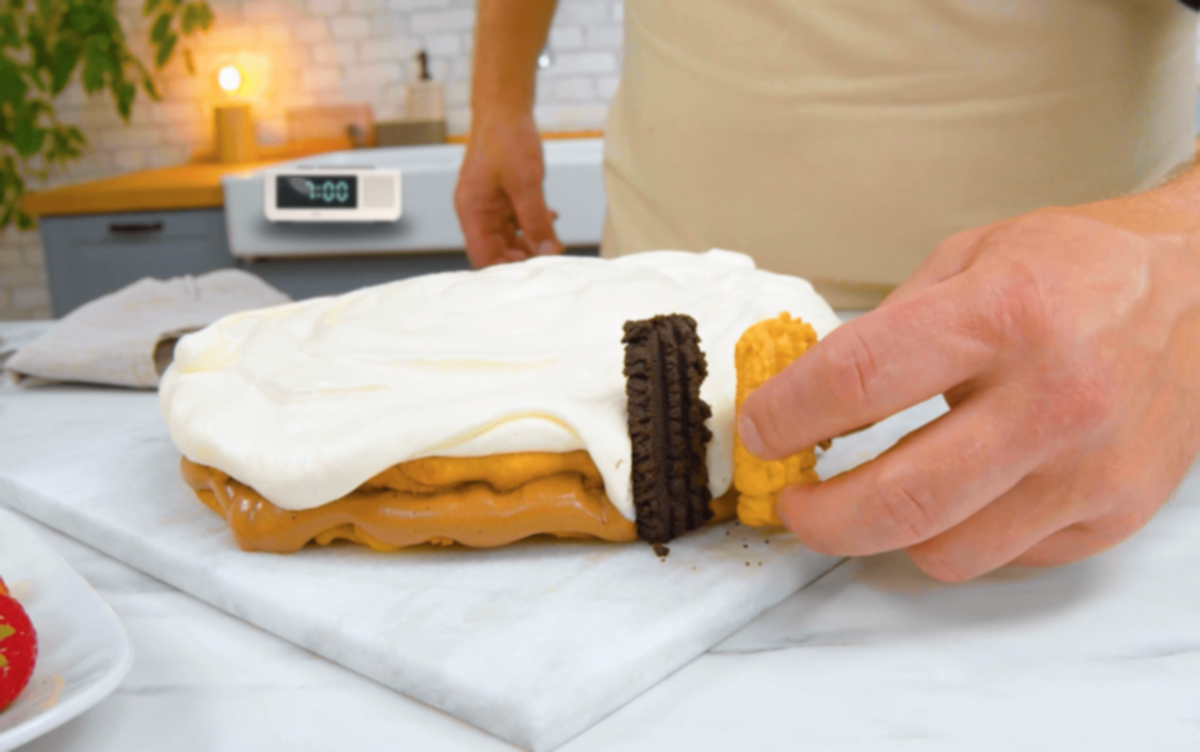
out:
7 h 00 min
